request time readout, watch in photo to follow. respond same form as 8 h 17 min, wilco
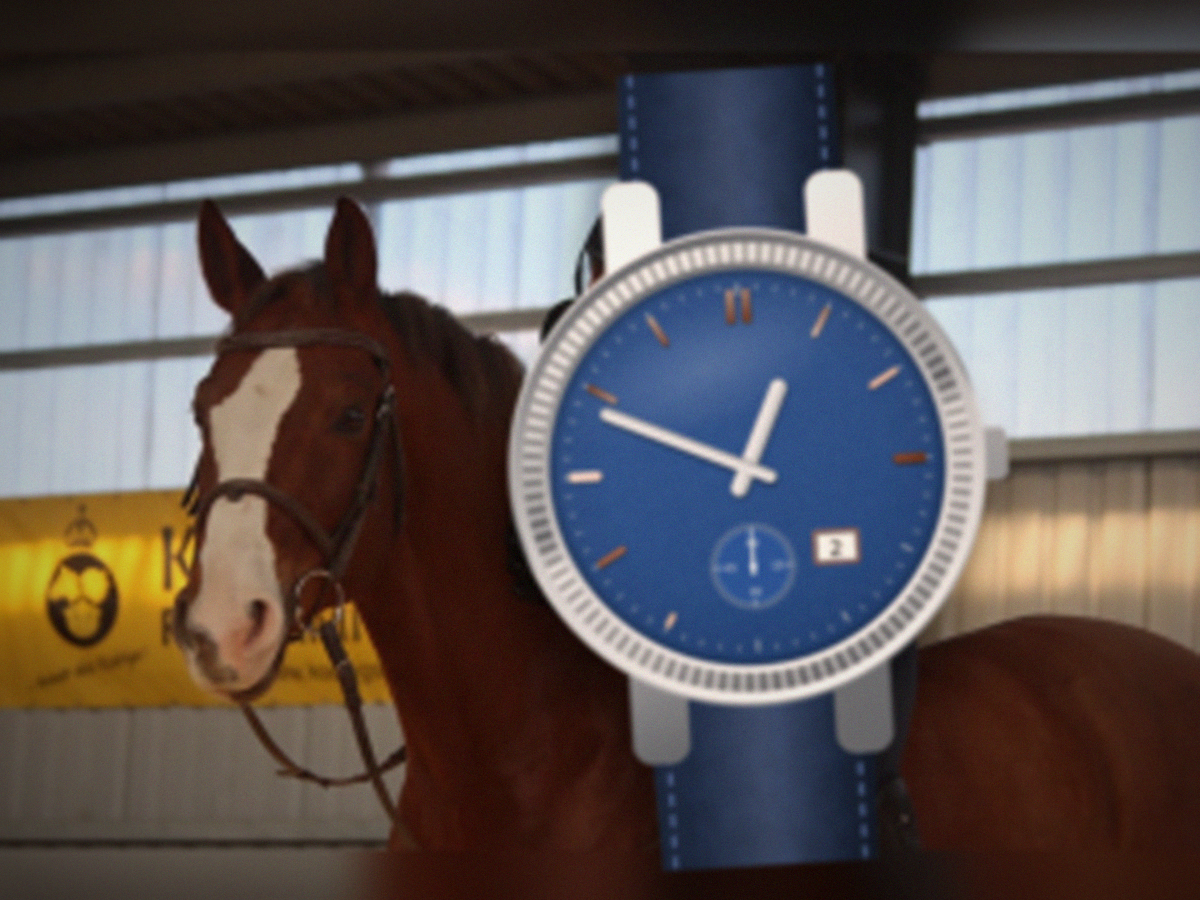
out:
12 h 49 min
